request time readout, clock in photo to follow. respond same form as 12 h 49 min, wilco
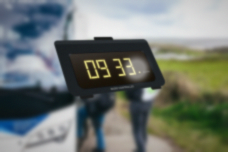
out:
9 h 33 min
